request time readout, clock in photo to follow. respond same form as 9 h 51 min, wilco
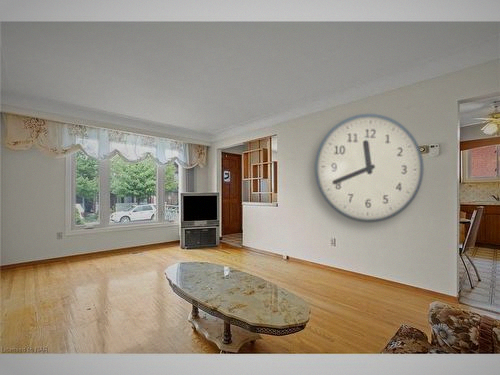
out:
11 h 41 min
